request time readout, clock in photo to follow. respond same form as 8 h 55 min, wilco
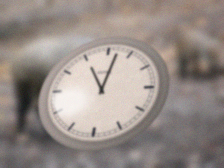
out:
11 h 02 min
